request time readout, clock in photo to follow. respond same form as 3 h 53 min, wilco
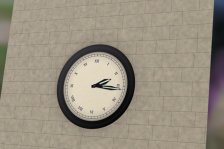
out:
2 h 16 min
